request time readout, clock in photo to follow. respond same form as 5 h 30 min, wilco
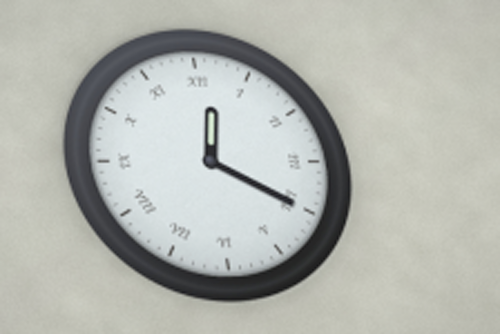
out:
12 h 20 min
